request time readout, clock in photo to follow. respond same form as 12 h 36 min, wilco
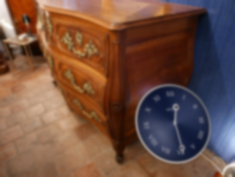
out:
12 h 29 min
